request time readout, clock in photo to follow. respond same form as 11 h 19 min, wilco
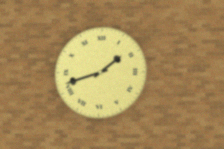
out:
1 h 42 min
